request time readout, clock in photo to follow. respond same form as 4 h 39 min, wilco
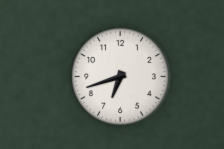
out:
6 h 42 min
